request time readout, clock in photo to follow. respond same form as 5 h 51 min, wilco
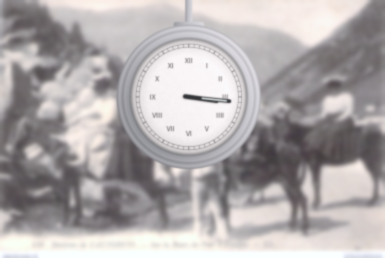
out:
3 h 16 min
